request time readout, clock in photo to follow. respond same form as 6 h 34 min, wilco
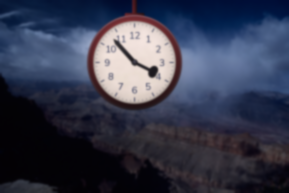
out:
3 h 53 min
